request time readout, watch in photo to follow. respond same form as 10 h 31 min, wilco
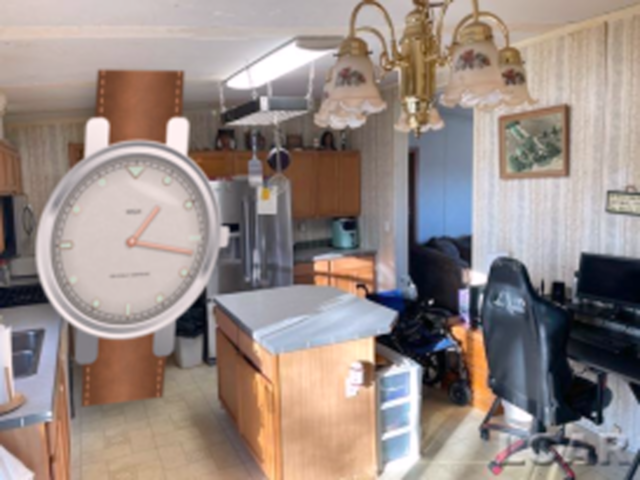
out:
1 h 17 min
